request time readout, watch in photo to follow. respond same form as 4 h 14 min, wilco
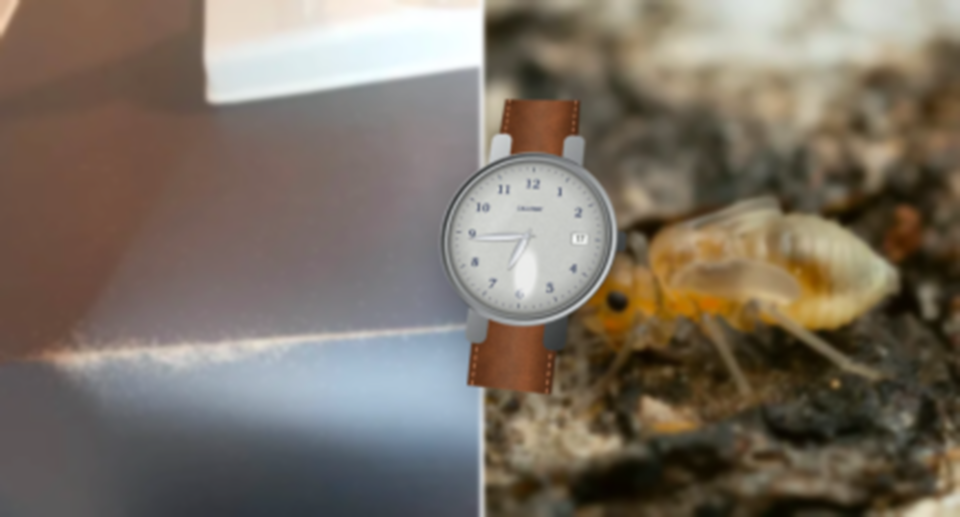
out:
6 h 44 min
